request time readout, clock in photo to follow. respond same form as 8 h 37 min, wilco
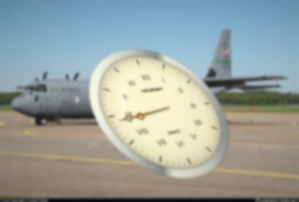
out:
8 h 44 min
